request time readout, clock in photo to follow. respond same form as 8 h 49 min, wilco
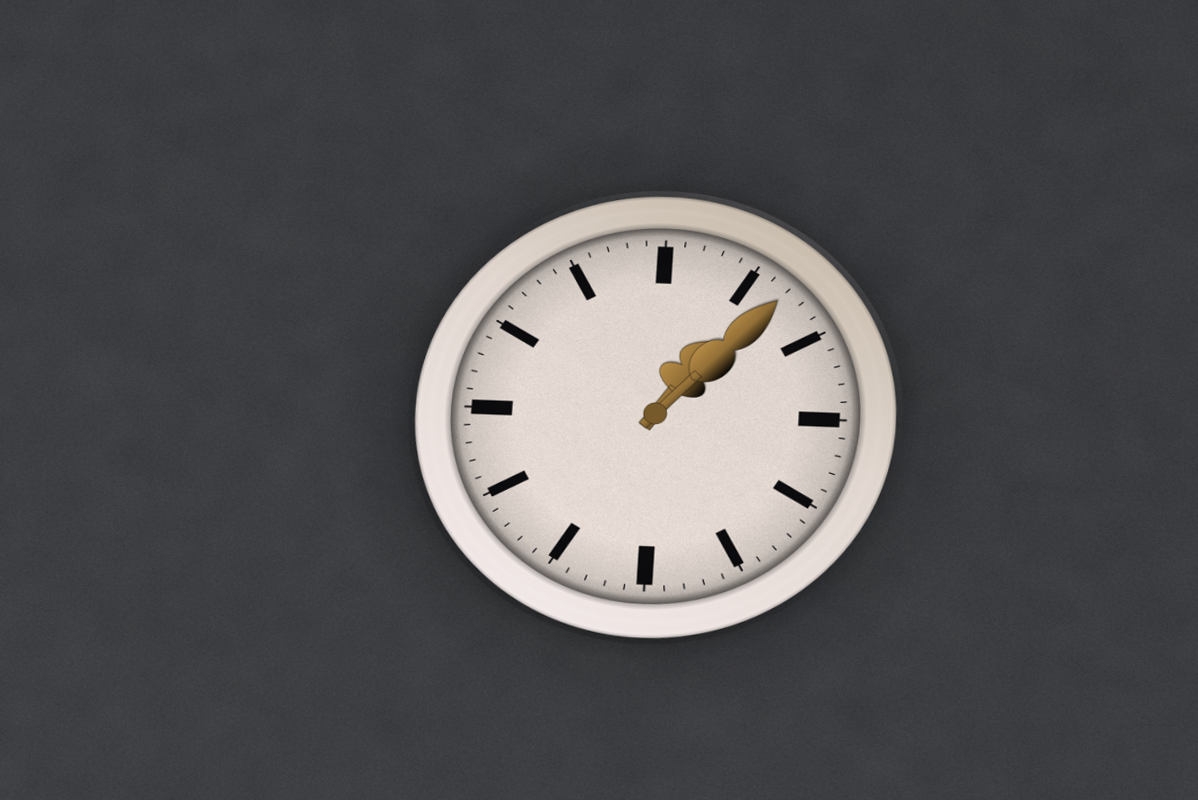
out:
1 h 07 min
